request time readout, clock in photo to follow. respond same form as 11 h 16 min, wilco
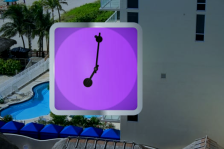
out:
7 h 01 min
